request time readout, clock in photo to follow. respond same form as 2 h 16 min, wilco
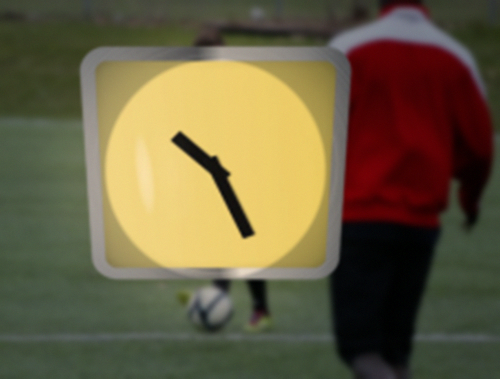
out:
10 h 26 min
